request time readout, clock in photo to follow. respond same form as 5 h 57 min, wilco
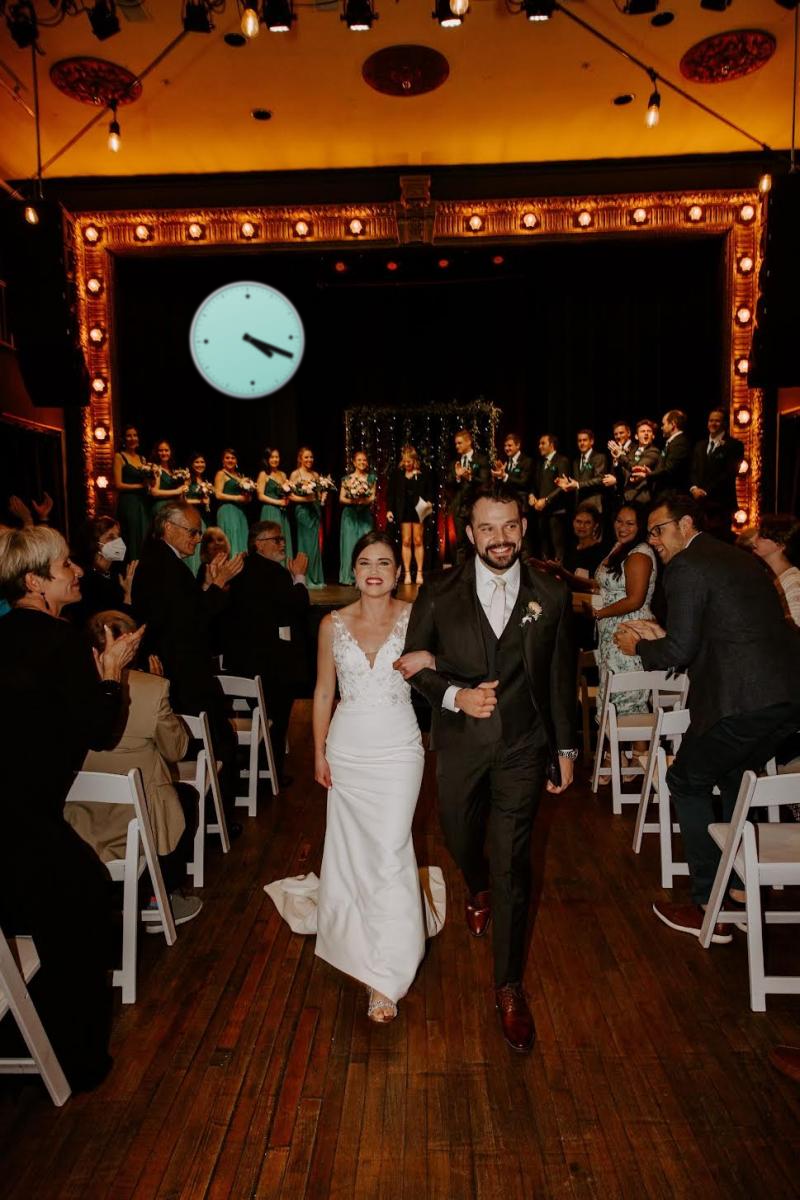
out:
4 h 19 min
